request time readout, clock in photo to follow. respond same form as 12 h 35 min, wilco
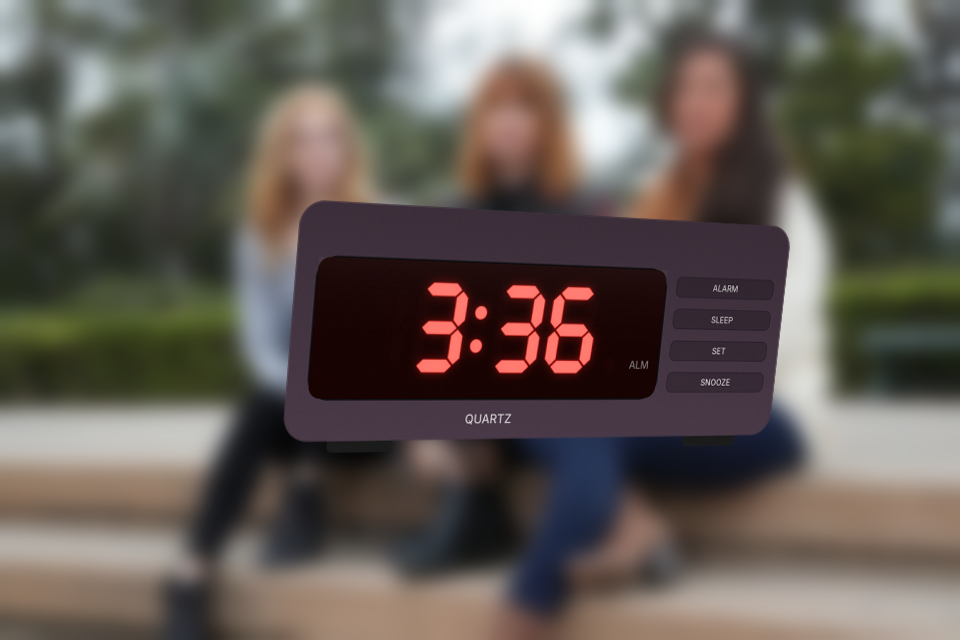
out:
3 h 36 min
